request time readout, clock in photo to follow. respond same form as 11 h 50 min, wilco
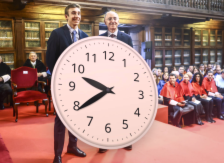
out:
9 h 39 min
